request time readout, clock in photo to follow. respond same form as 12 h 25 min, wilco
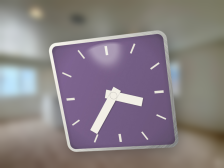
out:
3 h 36 min
